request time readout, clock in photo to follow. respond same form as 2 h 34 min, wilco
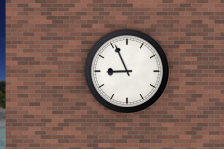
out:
8 h 56 min
